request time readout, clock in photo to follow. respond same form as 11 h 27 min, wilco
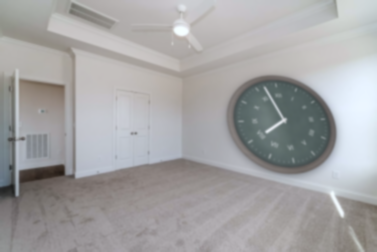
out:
7 h 57 min
